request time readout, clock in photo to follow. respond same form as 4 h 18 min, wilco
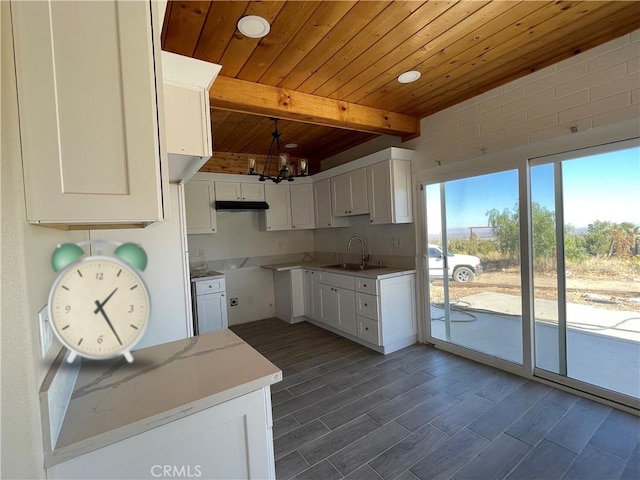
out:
1 h 25 min
